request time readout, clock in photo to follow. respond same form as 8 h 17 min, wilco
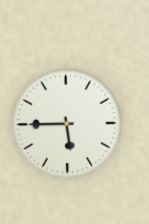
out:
5 h 45 min
